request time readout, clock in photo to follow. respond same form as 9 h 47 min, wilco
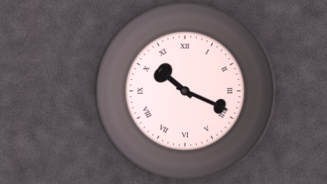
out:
10 h 19 min
